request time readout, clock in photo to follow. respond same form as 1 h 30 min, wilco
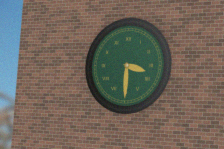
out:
3 h 30 min
